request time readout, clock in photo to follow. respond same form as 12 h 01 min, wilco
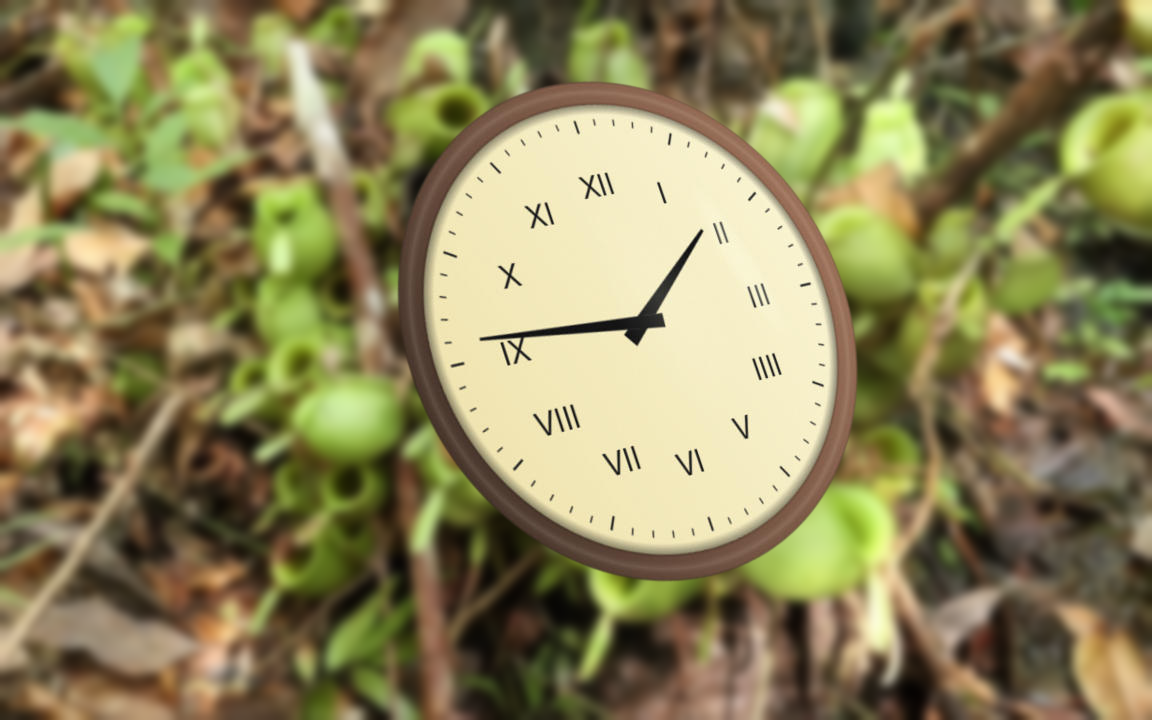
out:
1 h 46 min
